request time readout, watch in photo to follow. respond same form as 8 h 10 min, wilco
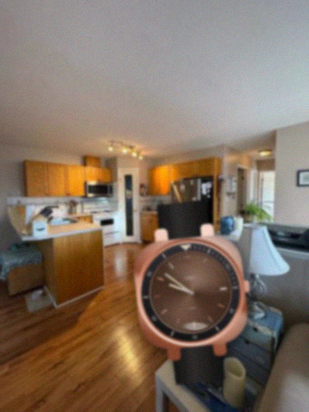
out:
9 h 52 min
